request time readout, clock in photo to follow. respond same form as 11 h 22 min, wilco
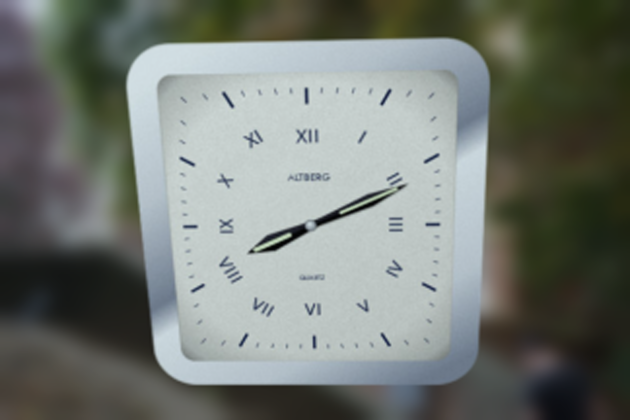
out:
8 h 11 min
